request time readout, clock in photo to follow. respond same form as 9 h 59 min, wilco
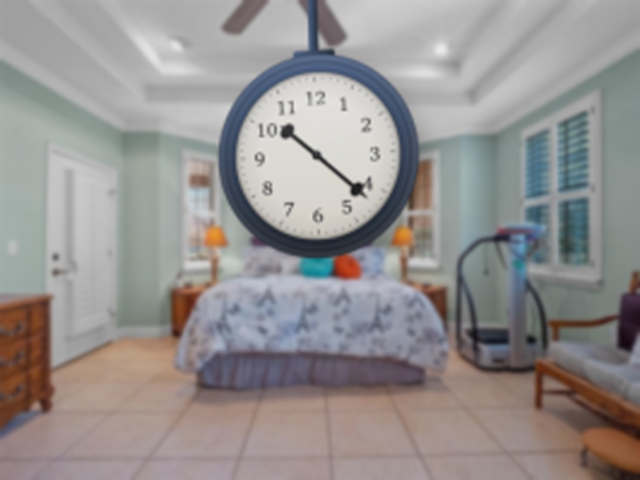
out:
10 h 22 min
